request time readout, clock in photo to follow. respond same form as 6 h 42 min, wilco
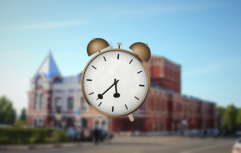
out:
5 h 37 min
